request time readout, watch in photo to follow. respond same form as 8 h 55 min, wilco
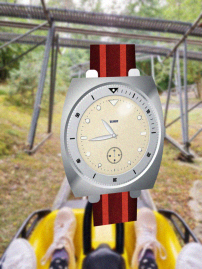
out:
10 h 44 min
